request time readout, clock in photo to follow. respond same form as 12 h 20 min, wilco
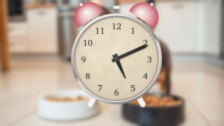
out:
5 h 11 min
